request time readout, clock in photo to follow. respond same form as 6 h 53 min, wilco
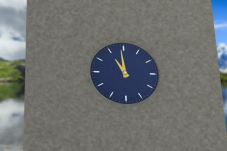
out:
10 h 59 min
